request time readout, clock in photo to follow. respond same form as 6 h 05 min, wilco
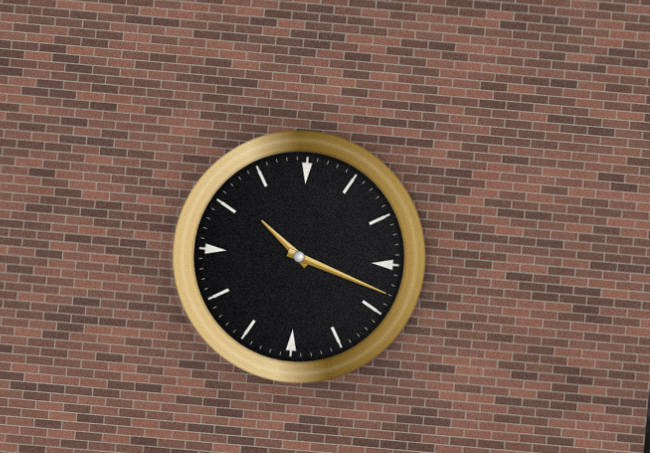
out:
10 h 18 min
